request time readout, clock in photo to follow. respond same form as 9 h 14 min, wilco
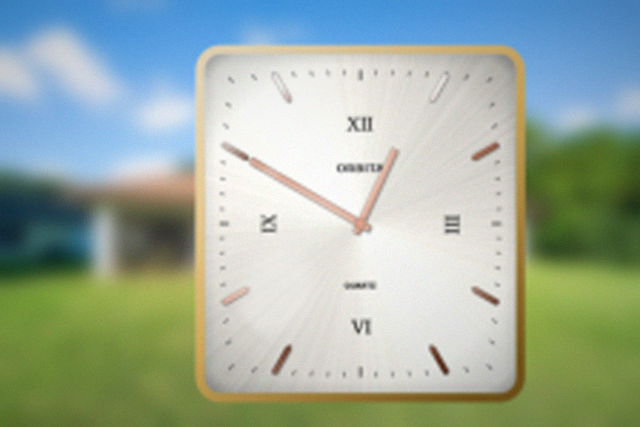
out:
12 h 50 min
